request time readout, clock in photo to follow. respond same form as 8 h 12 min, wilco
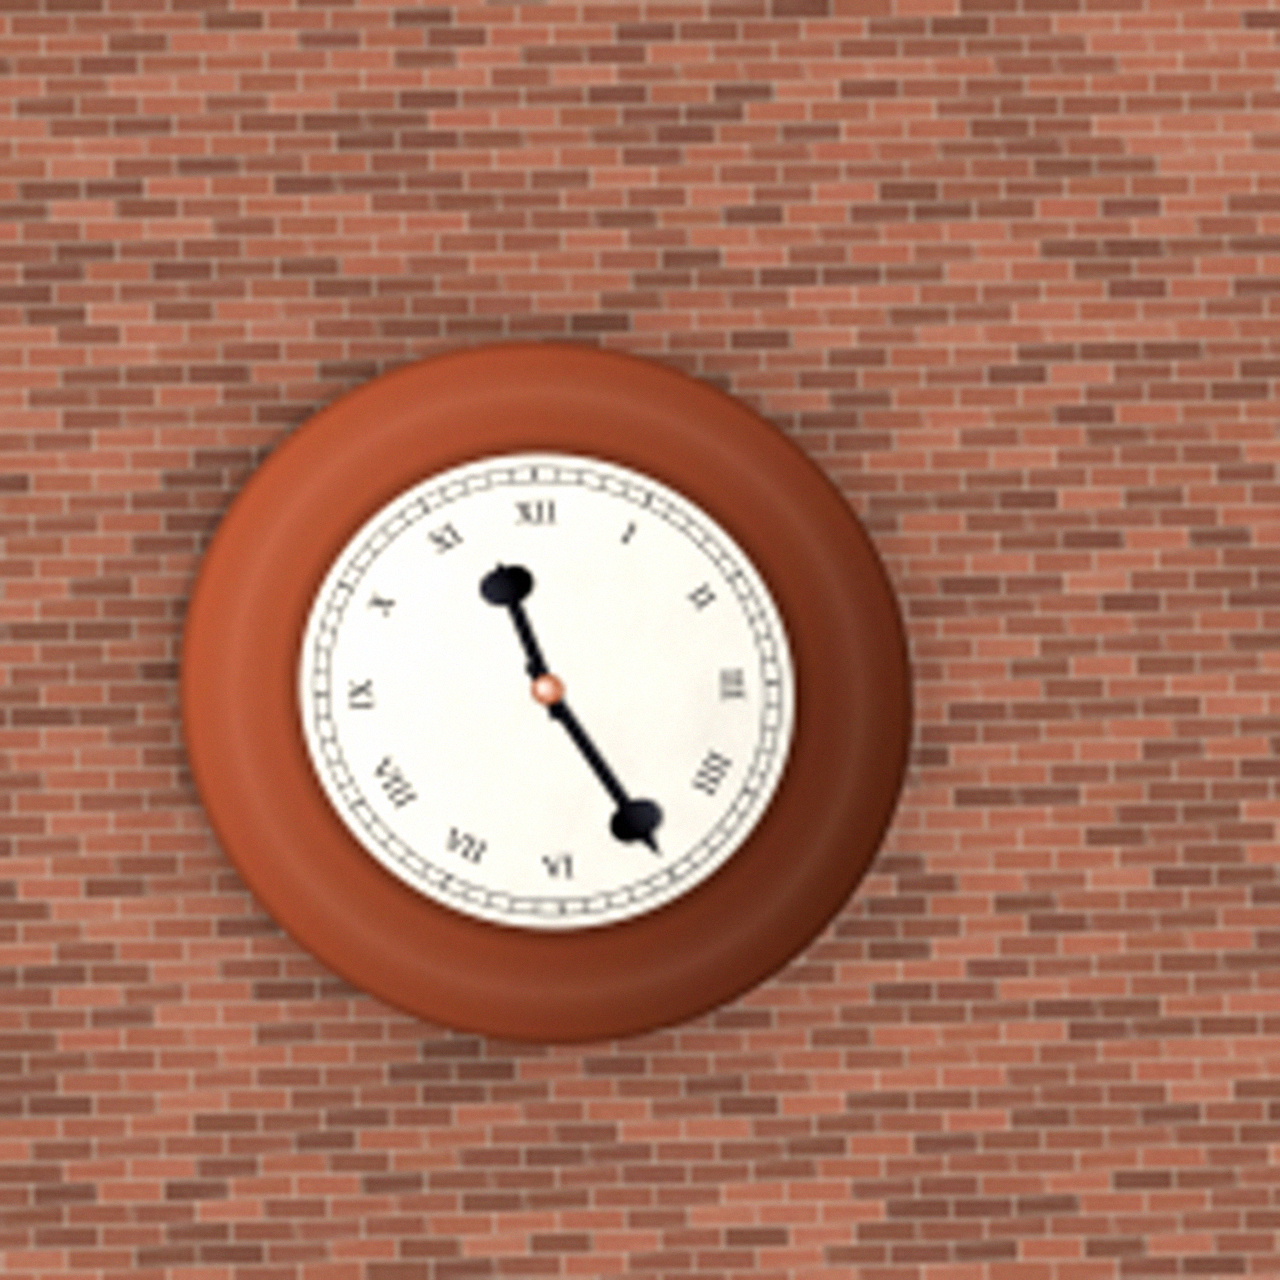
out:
11 h 25 min
